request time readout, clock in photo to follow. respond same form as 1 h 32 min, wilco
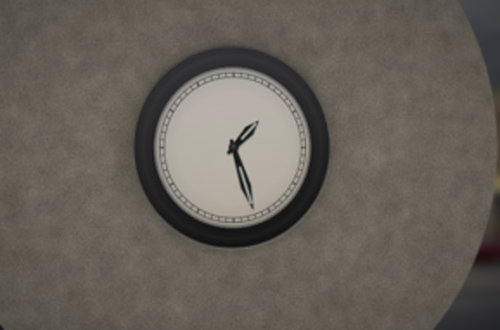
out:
1 h 27 min
